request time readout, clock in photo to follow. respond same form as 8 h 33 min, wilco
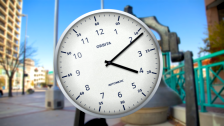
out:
4 h 11 min
